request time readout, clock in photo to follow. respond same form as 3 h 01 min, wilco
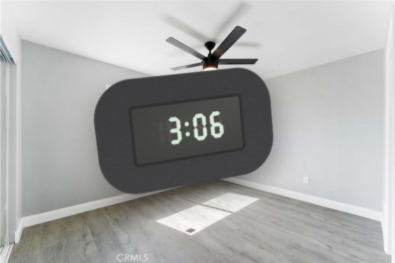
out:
3 h 06 min
